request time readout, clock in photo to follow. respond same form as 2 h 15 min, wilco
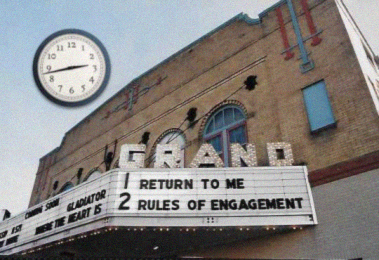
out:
2 h 43 min
